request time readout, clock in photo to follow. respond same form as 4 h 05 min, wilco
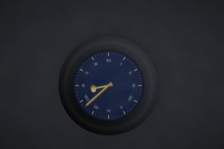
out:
8 h 38 min
